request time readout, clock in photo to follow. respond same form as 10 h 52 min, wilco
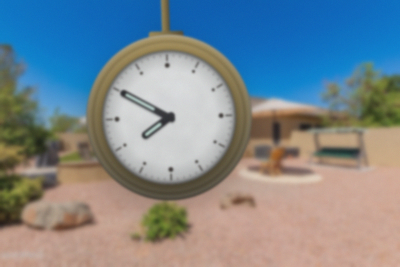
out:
7 h 50 min
